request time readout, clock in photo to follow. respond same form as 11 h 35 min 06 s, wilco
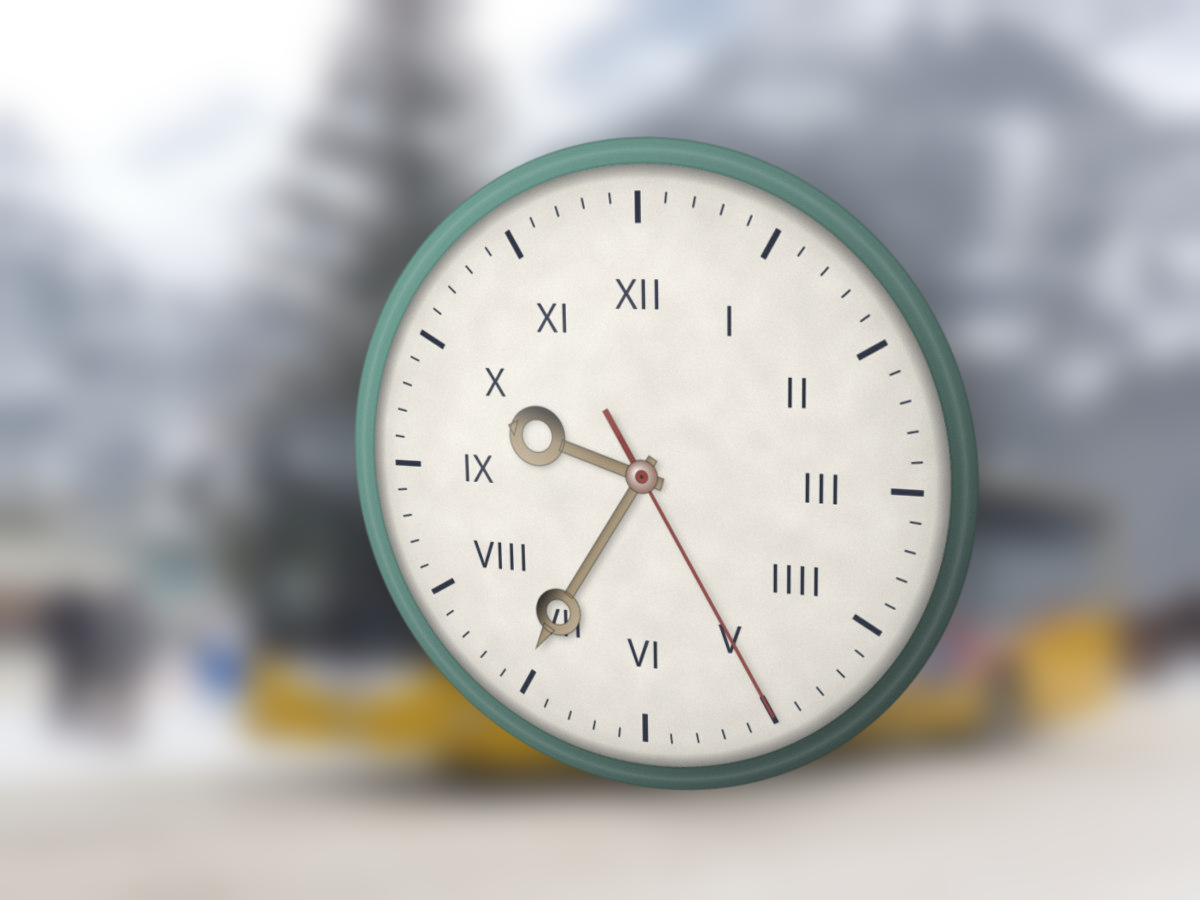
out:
9 h 35 min 25 s
